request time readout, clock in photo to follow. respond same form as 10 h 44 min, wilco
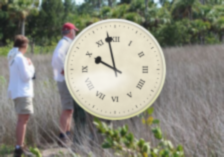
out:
9 h 58 min
